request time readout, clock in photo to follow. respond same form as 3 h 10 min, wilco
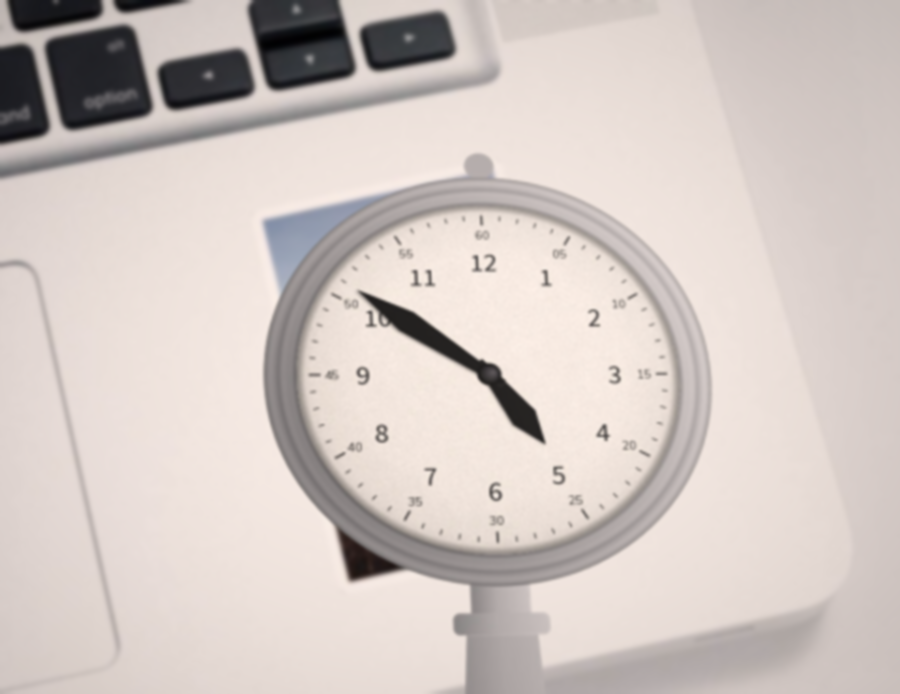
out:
4 h 51 min
